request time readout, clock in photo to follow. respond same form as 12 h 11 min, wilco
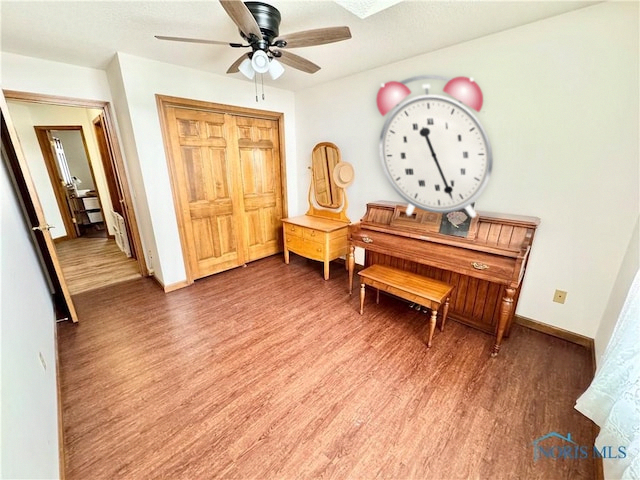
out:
11 h 27 min
